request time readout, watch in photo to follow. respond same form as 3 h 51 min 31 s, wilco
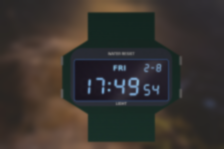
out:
17 h 49 min 54 s
